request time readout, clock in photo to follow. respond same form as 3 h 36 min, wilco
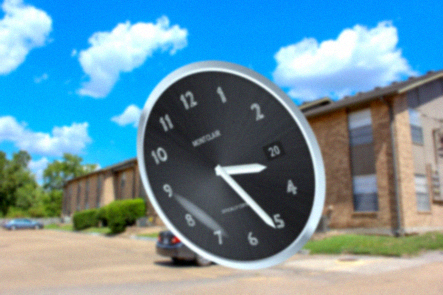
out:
3 h 26 min
